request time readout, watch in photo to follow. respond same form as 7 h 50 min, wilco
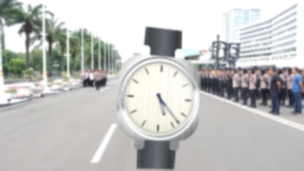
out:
5 h 23 min
